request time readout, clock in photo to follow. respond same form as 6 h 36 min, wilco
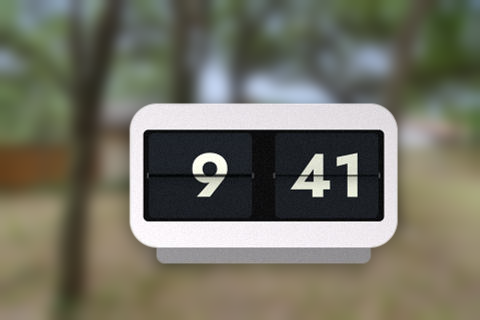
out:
9 h 41 min
